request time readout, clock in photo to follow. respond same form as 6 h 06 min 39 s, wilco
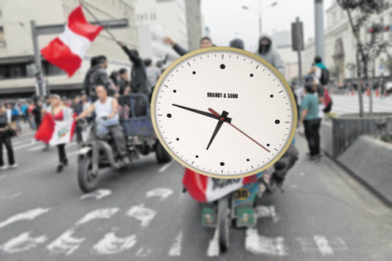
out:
6 h 47 min 21 s
